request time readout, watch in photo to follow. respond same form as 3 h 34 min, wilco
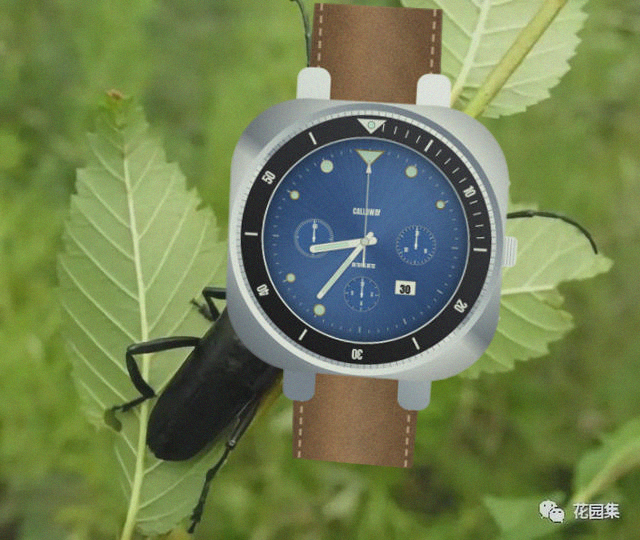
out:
8 h 36 min
